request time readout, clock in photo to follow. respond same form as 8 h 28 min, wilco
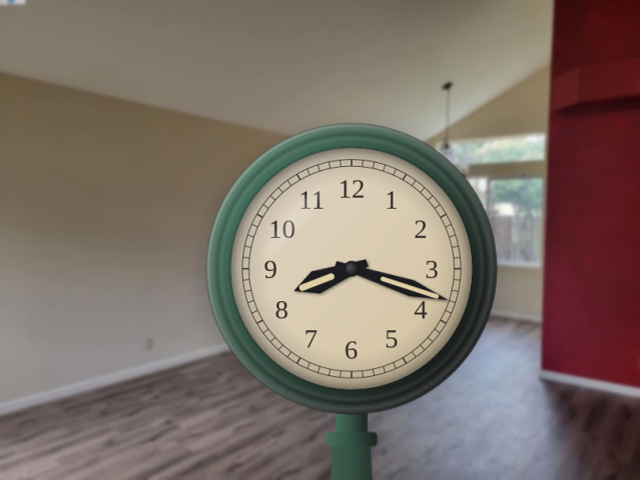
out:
8 h 18 min
